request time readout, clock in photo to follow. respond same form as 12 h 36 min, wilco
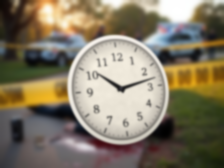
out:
10 h 13 min
